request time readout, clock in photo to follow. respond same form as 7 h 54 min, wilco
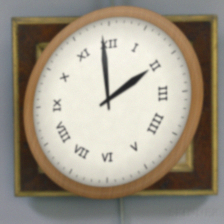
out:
1 h 59 min
